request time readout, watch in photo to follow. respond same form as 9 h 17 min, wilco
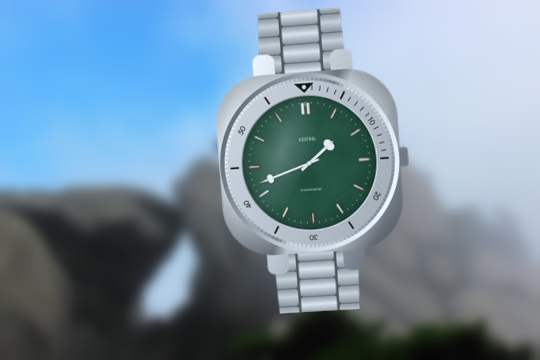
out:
1 h 42 min
